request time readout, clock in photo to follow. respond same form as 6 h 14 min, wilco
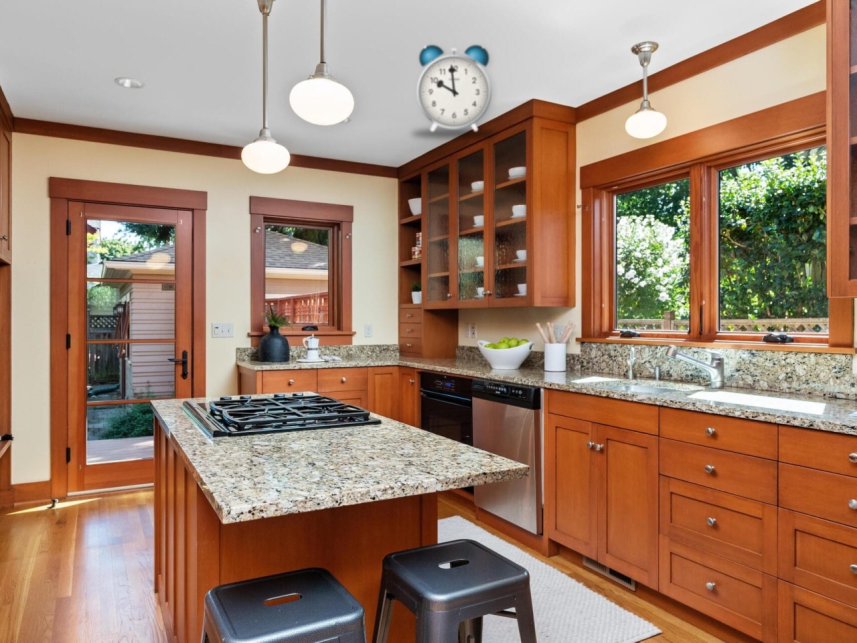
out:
9 h 59 min
